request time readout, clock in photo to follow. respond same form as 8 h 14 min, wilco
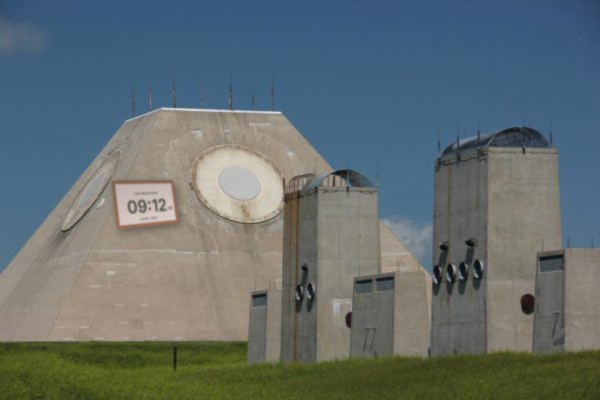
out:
9 h 12 min
